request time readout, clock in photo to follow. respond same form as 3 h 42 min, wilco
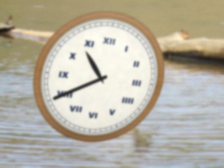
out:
10 h 40 min
